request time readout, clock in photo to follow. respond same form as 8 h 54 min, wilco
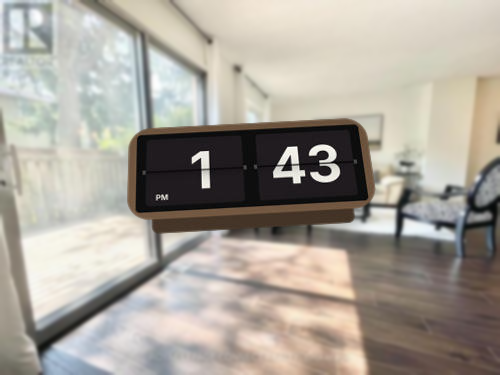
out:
1 h 43 min
